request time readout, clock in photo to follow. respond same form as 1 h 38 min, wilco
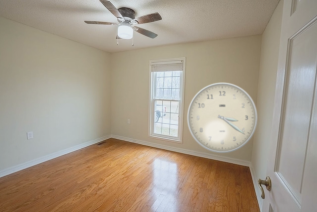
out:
3 h 21 min
